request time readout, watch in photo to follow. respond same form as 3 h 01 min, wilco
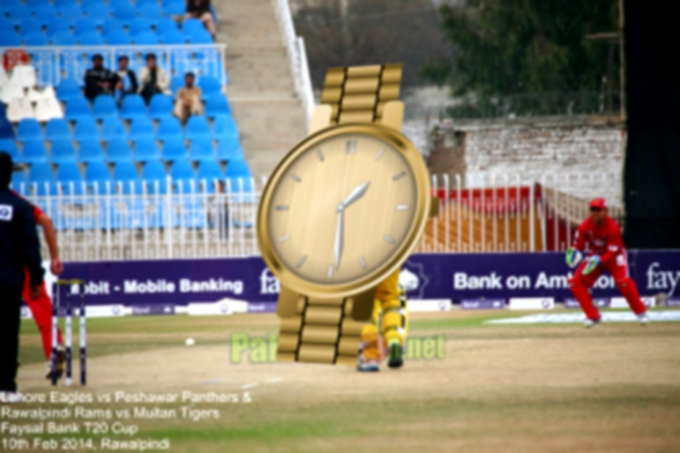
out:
1 h 29 min
